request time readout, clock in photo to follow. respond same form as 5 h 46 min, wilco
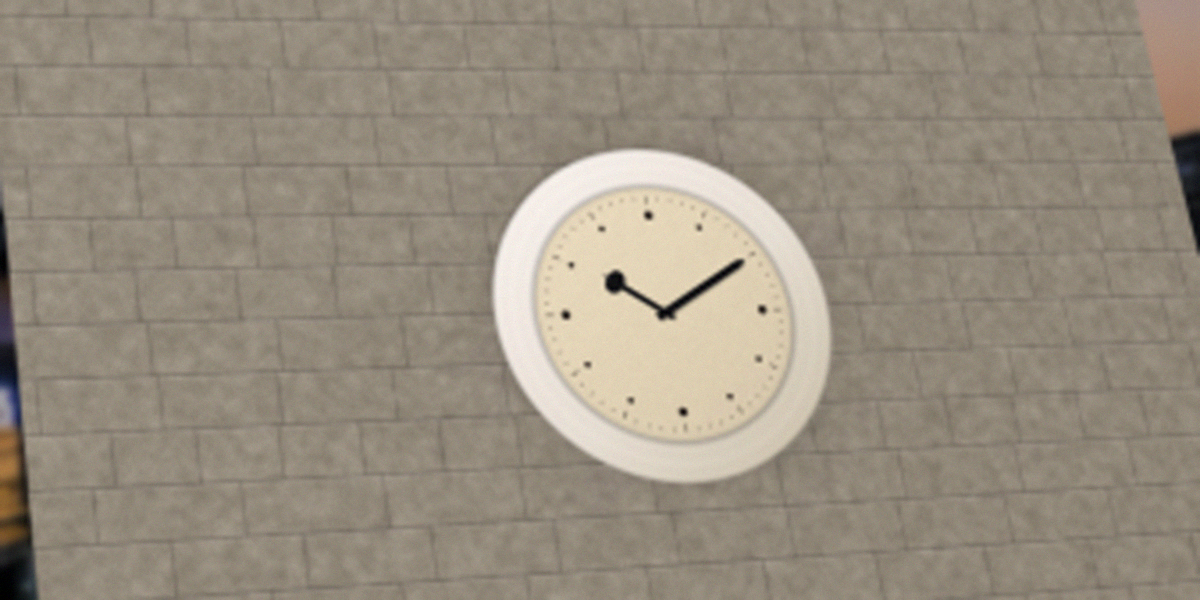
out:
10 h 10 min
